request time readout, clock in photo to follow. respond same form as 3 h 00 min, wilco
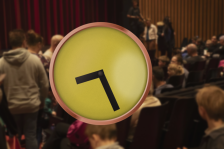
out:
8 h 26 min
